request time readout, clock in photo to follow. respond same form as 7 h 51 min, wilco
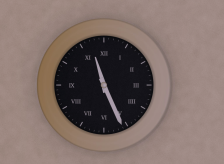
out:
11 h 26 min
